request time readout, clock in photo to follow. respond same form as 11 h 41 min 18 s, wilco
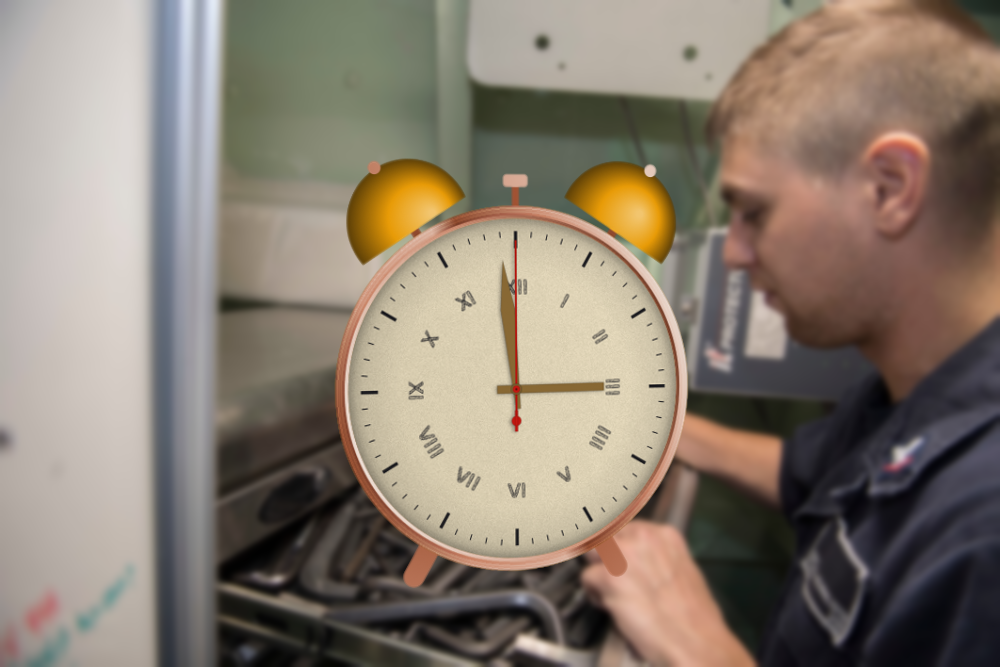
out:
2 h 59 min 00 s
